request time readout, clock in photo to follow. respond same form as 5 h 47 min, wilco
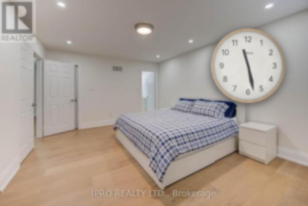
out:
11 h 28 min
